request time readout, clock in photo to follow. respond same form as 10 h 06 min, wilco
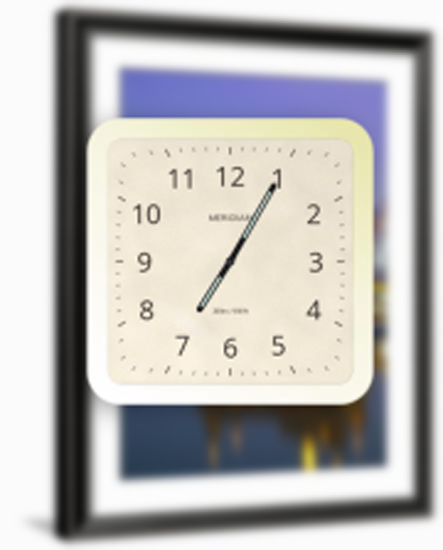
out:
7 h 05 min
